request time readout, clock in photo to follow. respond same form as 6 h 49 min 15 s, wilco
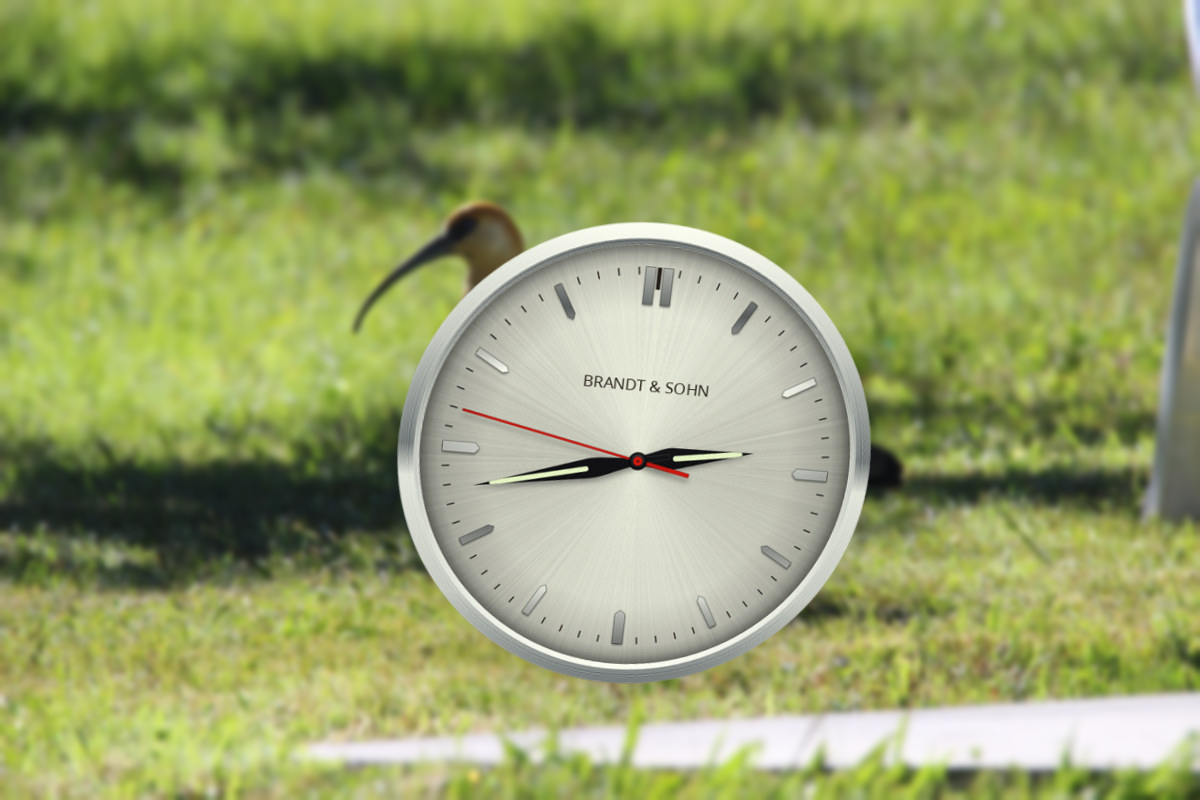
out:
2 h 42 min 47 s
